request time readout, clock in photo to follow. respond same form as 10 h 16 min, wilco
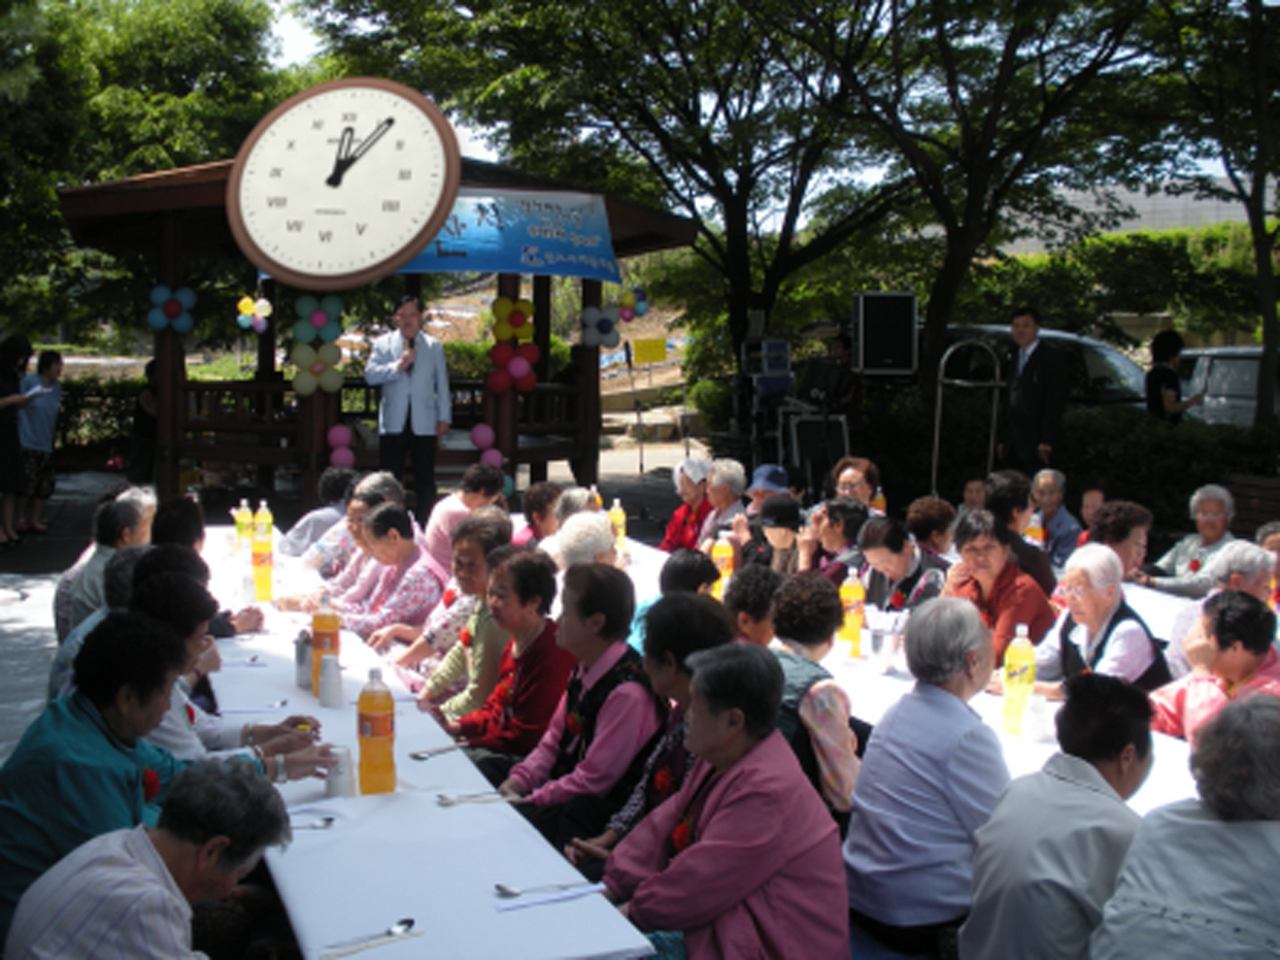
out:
12 h 06 min
